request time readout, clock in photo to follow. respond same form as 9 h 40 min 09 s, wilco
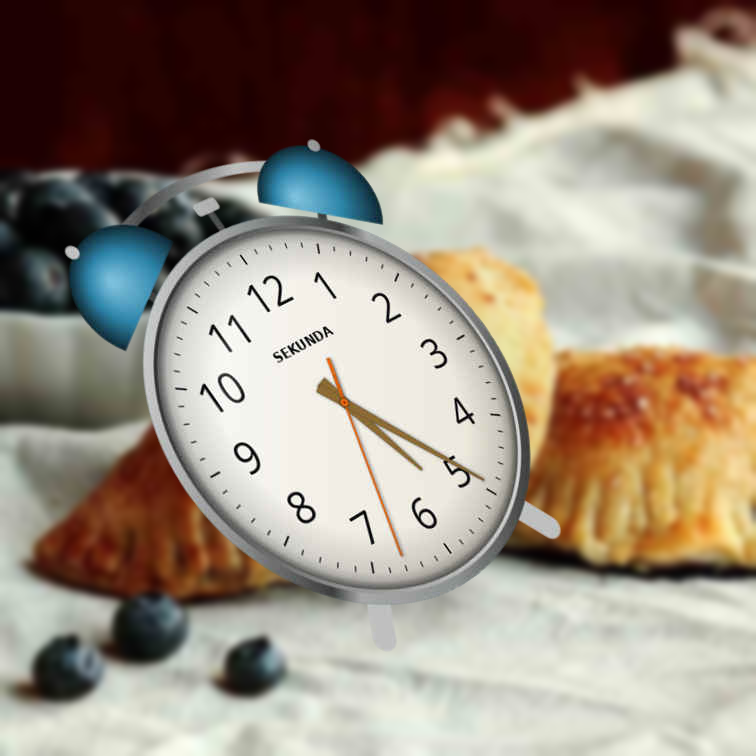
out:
5 h 24 min 33 s
